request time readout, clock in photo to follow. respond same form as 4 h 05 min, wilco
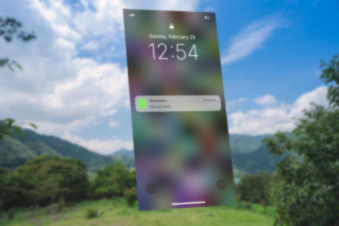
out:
12 h 54 min
